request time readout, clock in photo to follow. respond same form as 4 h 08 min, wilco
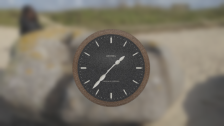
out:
1 h 37 min
